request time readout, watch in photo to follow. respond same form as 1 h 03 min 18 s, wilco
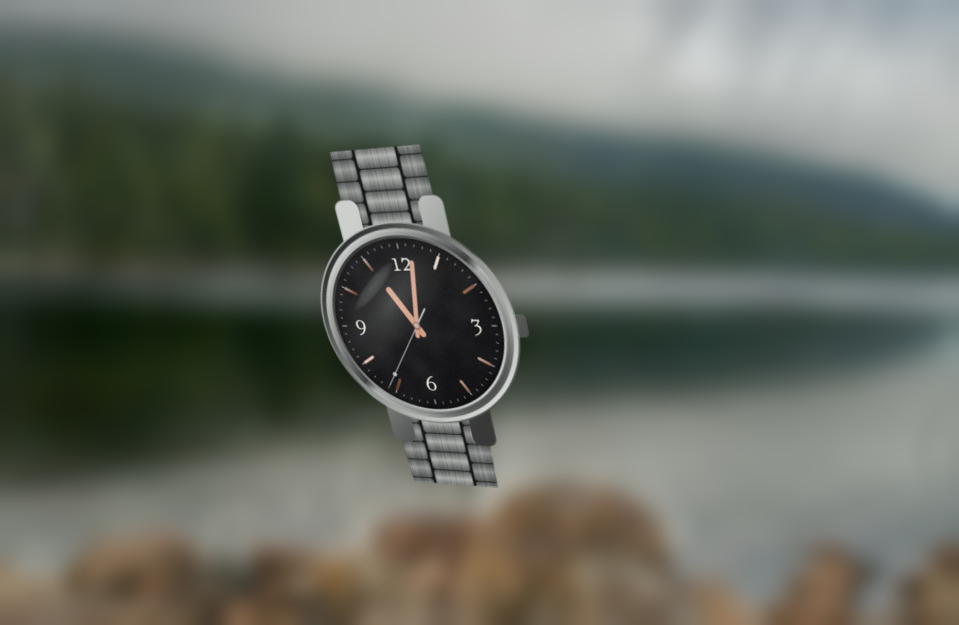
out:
11 h 01 min 36 s
